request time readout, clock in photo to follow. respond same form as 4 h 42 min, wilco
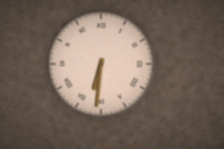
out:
6 h 31 min
